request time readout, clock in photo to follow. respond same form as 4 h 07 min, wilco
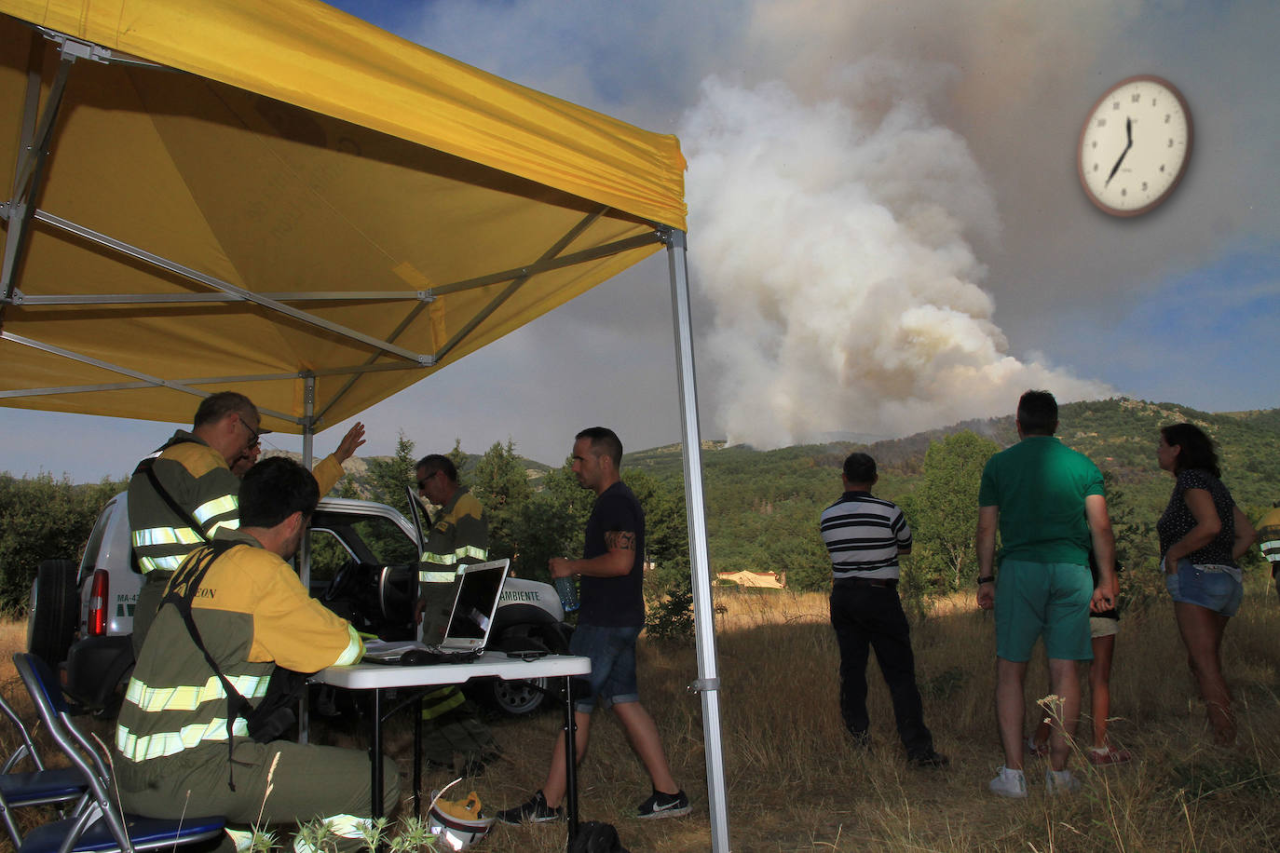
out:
11 h 35 min
